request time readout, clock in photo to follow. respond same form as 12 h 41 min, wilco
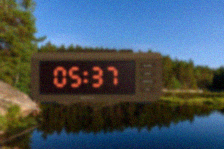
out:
5 h 37 min
